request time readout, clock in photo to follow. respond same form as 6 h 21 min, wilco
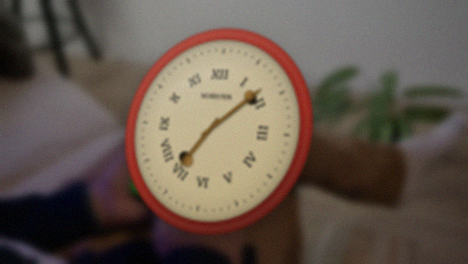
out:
7 h 08 min
